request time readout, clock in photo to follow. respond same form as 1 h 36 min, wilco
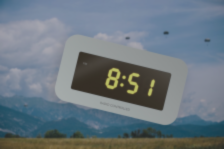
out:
8 h 51 min
